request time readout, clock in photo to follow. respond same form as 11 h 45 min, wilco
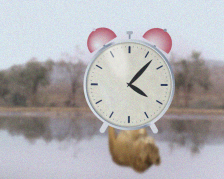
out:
4 h 07 min
